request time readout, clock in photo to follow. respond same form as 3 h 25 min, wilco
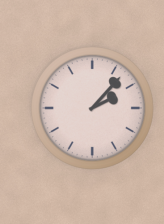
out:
2 h 07 min
